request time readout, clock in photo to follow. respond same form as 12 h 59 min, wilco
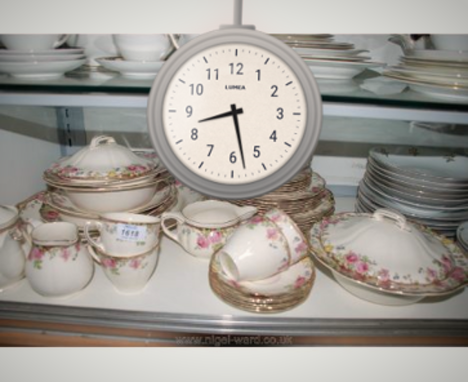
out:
8 h 28 min
